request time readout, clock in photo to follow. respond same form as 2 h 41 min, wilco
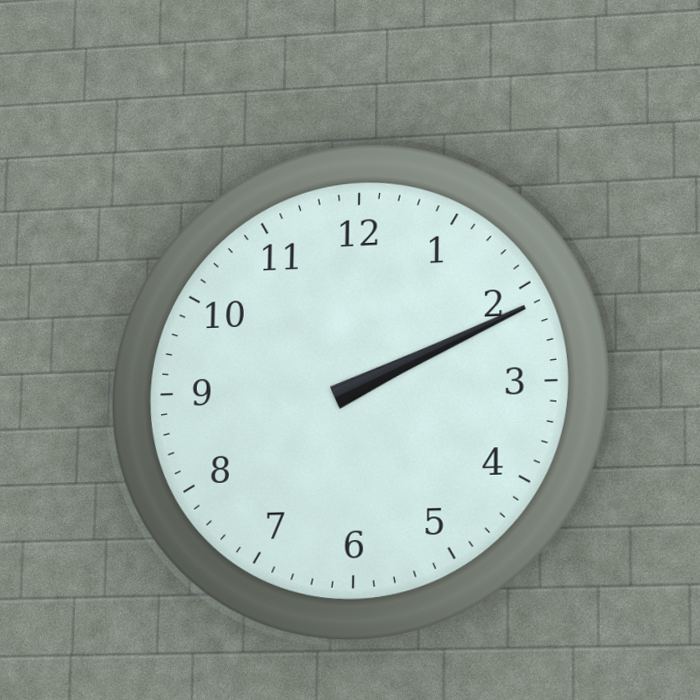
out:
2 h 11 min
